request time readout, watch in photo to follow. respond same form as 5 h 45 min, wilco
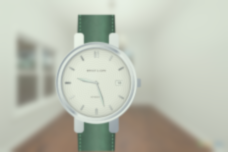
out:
9 h 27 min
